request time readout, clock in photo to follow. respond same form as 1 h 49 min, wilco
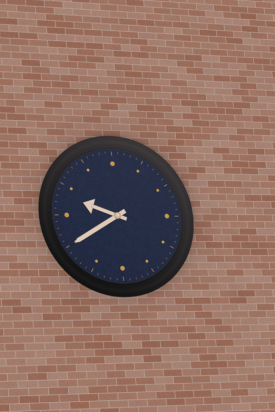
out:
9 h 40 min
